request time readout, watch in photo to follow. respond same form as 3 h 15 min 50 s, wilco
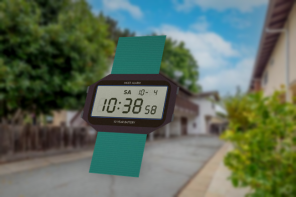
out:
10 h 38 min 58 s
